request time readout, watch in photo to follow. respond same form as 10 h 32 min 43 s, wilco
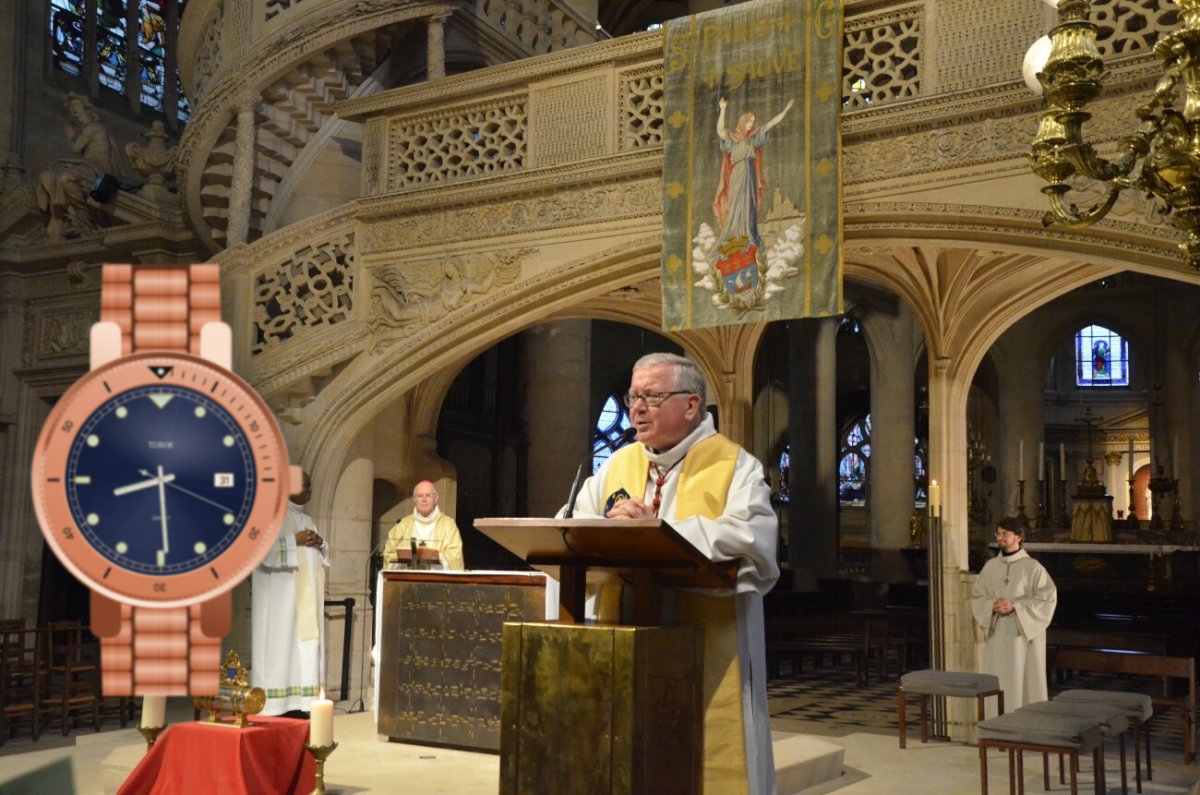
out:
8 h 29 min 19 s
